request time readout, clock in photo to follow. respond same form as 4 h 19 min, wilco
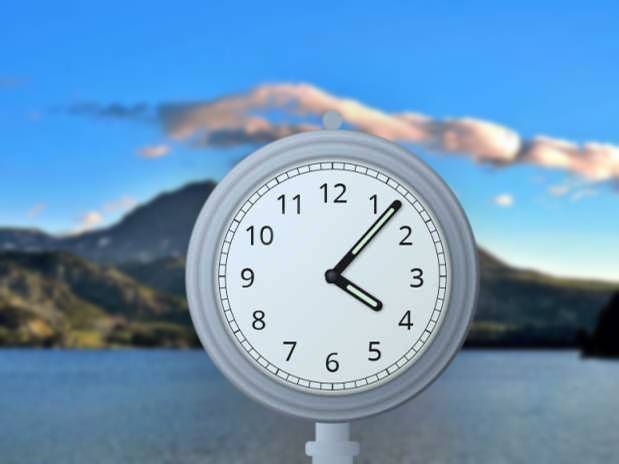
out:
4 h 07 min
